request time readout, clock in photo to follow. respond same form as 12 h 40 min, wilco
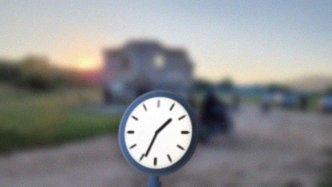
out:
1 h 34 min
